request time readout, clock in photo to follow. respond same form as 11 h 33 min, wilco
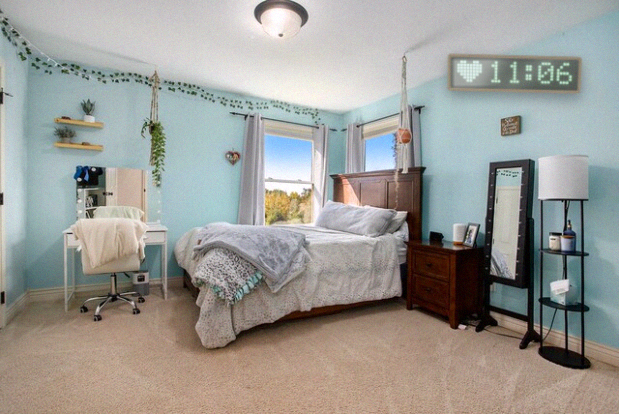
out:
11 h 06 min
